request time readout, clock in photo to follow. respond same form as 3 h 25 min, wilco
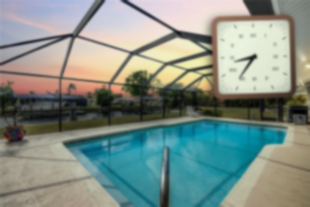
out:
8 h 36 min
